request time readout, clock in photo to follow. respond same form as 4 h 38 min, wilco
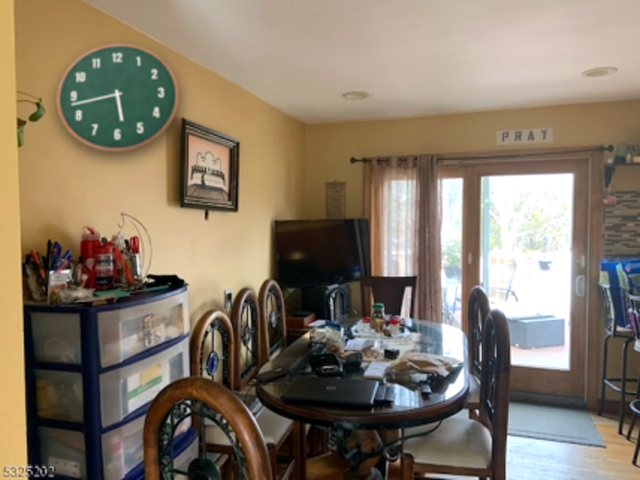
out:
5 h 43 min
